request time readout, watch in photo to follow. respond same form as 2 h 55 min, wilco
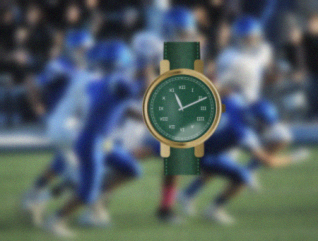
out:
11 h 11 min
